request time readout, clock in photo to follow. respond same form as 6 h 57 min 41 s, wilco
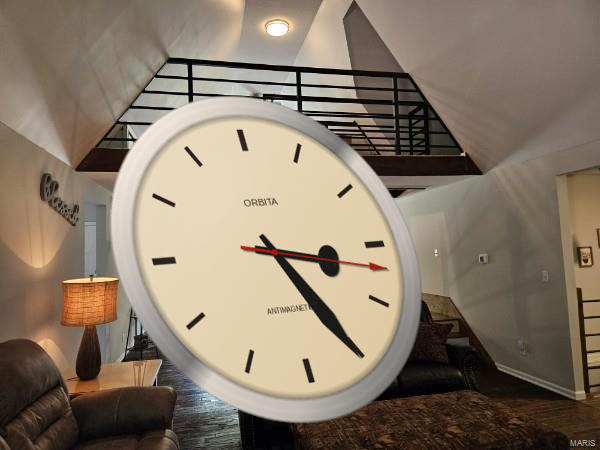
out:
3 h 25 min 17 s
